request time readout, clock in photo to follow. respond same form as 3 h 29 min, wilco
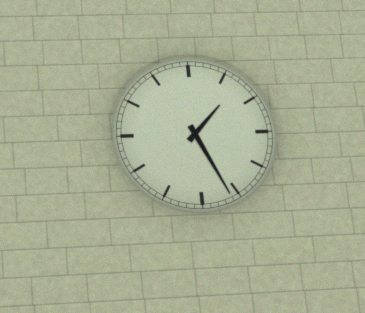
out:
1 h 26 min
